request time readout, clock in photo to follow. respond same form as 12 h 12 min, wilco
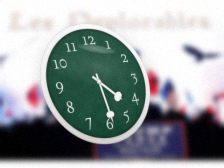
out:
4 h 29 min
